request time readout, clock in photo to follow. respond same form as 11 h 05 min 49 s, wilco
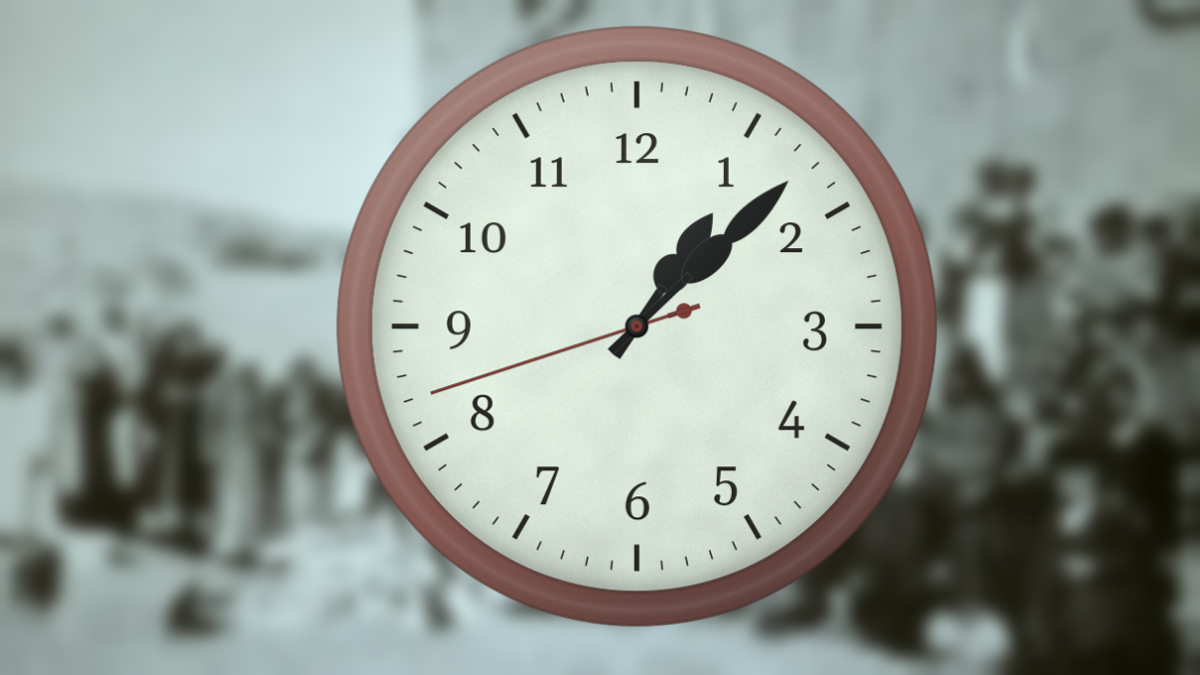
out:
1 h 07 min 42 s
